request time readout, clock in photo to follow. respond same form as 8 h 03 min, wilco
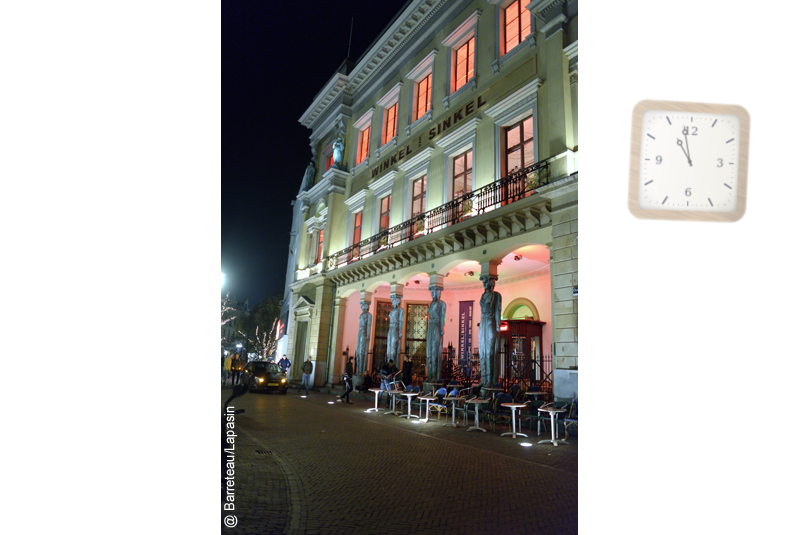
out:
10 h 58 min
